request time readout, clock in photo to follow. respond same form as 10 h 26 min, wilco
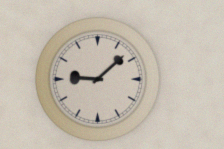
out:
9 h 08 min
